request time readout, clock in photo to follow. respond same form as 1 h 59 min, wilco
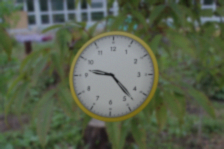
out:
9 h 23 min
